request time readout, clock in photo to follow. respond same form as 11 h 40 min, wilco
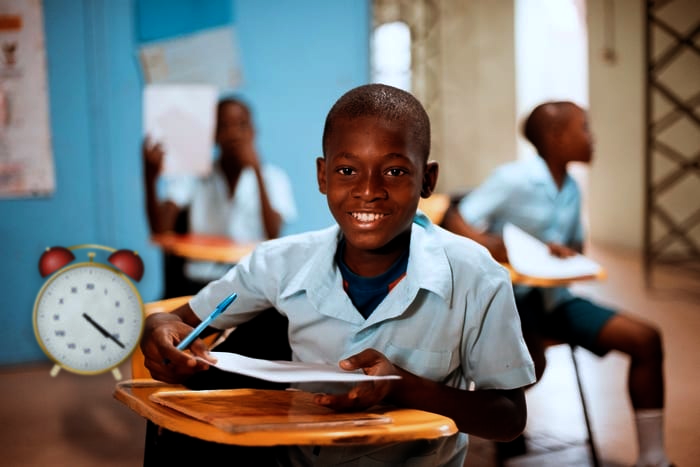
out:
4 h 21 min
